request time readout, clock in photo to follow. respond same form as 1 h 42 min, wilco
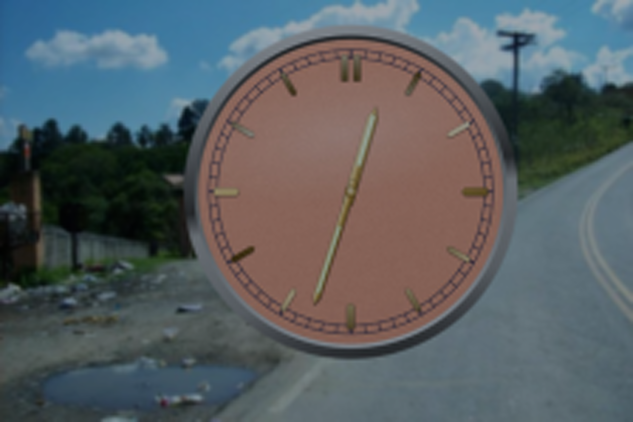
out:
12 h 33 min
